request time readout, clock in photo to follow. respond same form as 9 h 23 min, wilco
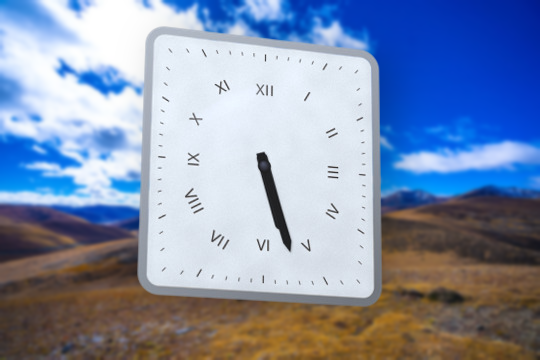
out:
5 h 27 min
